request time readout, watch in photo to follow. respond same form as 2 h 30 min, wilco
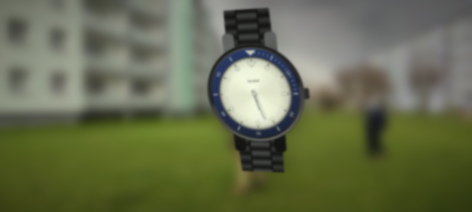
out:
5 h 27 min
